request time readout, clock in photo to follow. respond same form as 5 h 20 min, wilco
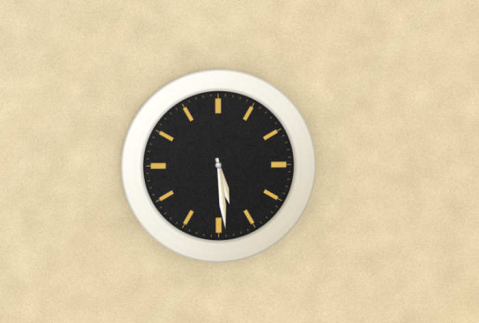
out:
5 h 29 min
